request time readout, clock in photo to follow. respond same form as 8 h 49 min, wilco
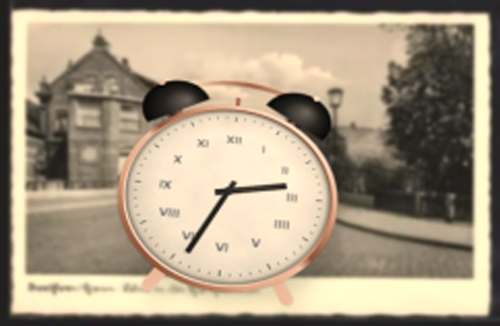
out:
2 h 34 min
